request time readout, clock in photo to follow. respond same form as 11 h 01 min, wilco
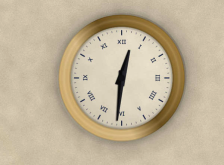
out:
12 h 31 min
